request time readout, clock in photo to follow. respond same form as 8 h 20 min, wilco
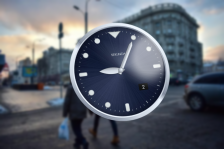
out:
9 h 05 min
